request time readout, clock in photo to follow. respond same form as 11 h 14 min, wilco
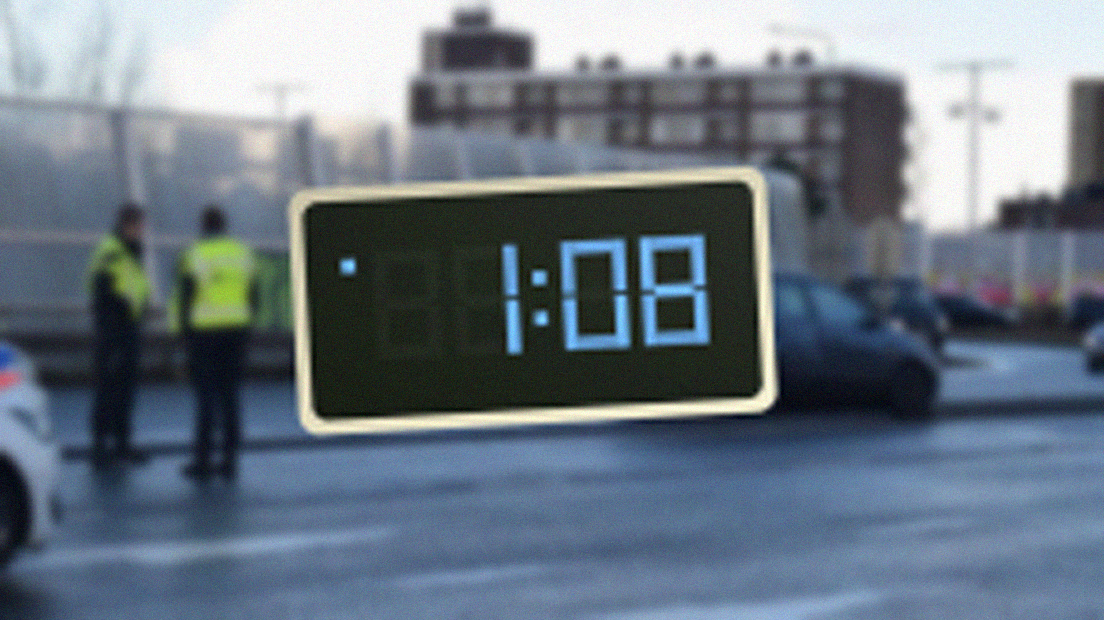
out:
1 h 08 min
